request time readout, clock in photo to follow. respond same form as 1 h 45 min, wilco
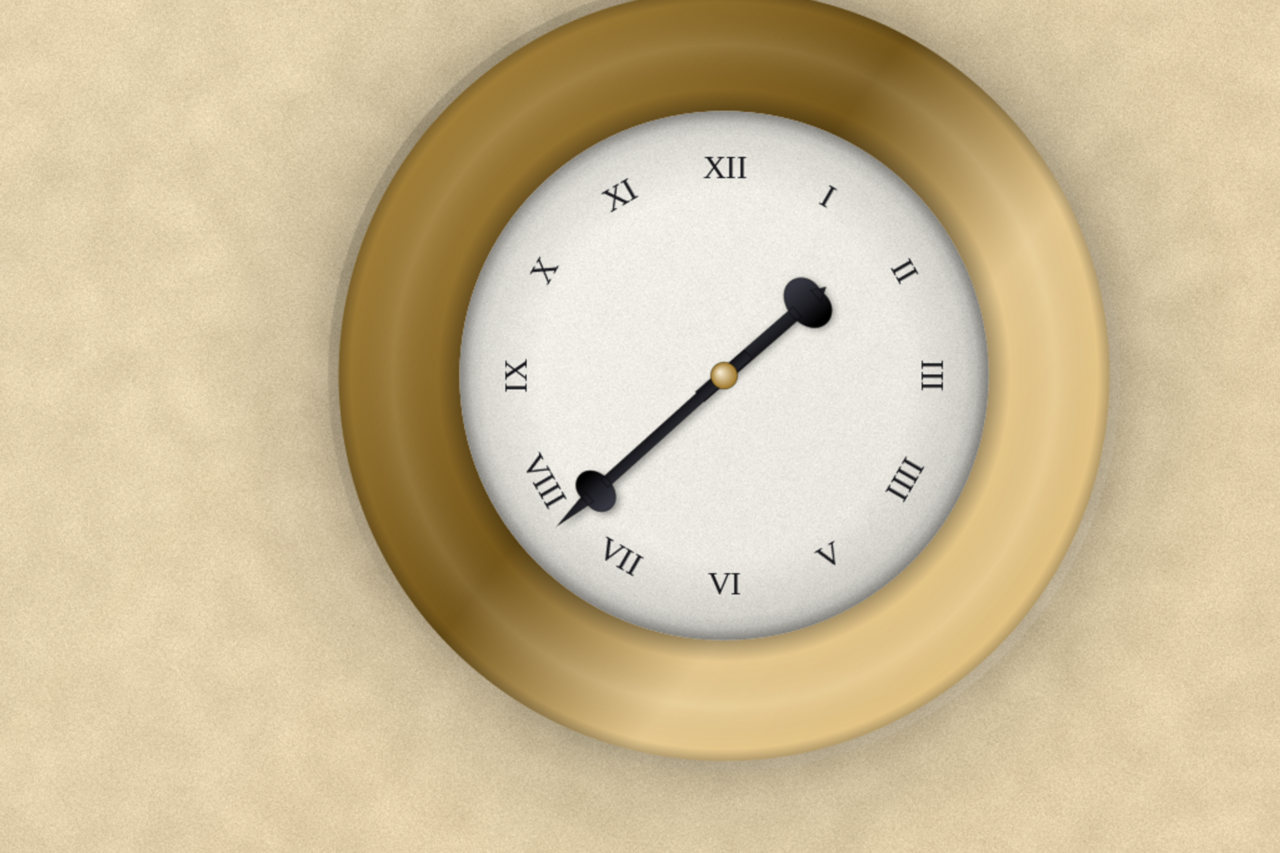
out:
1 h 38 min
